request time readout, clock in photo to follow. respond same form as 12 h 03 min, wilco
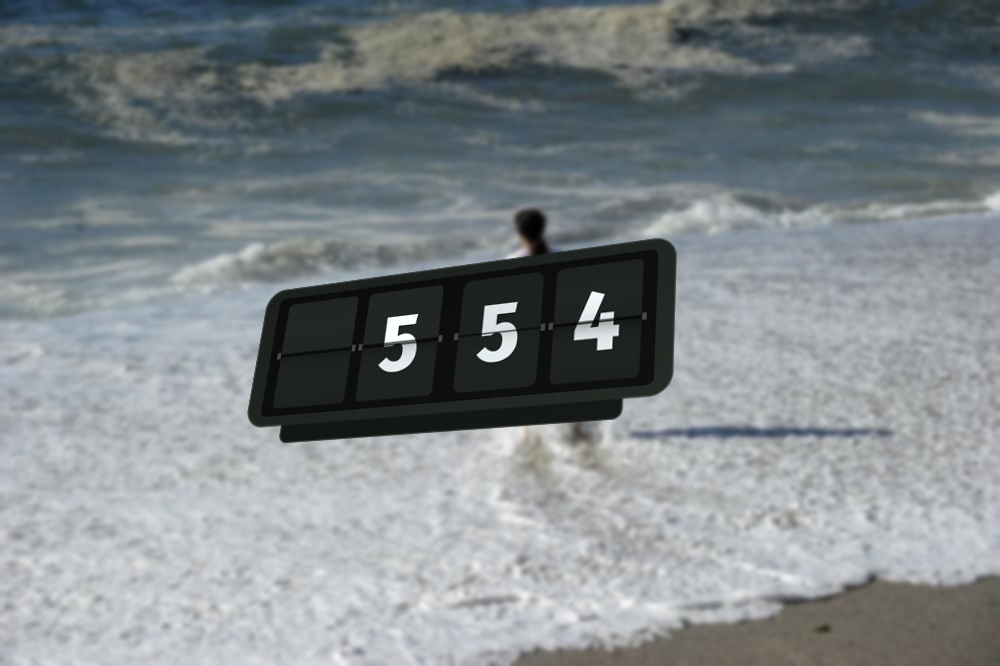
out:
5 h 54 min
